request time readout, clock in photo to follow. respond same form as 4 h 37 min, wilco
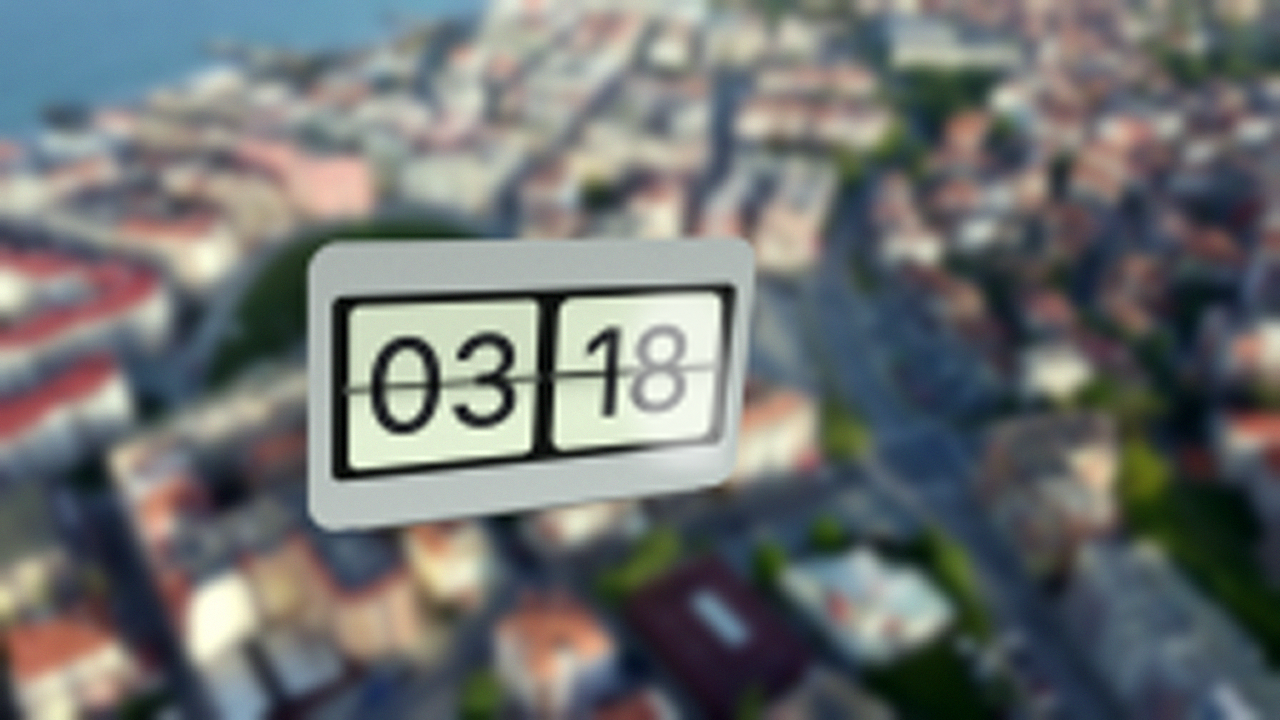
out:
3 h 18 min
